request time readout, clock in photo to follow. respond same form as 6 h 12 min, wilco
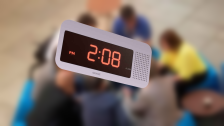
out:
2 h 08 min
